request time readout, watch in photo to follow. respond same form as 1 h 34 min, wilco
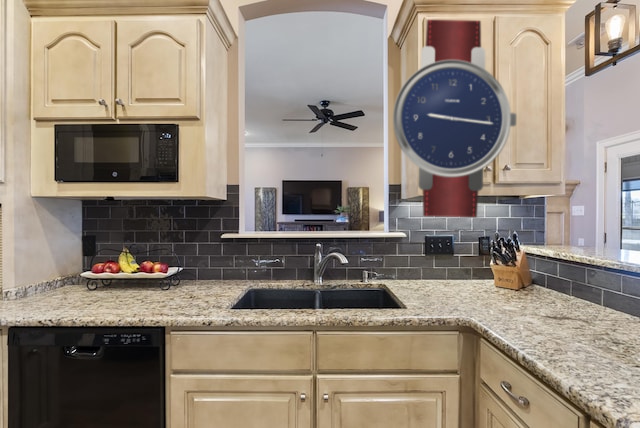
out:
9 h 16 min
